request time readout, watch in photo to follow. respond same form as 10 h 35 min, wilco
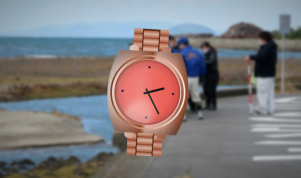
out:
2 h 25 min
